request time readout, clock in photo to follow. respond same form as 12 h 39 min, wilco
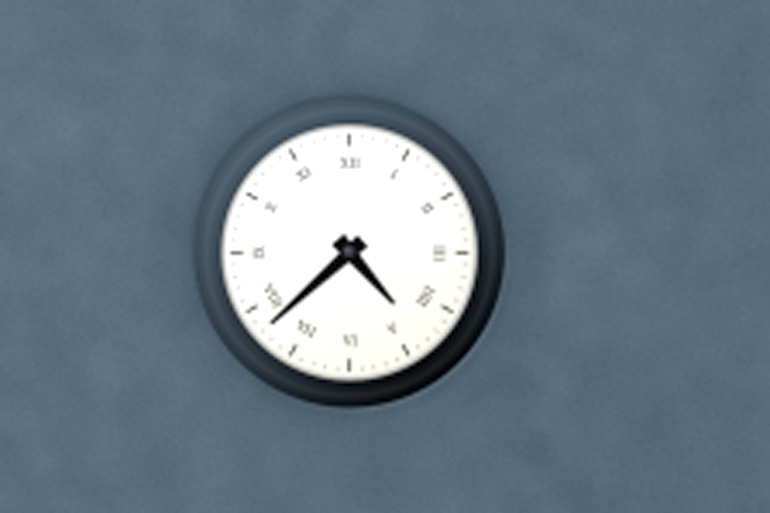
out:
4 h 38 min
